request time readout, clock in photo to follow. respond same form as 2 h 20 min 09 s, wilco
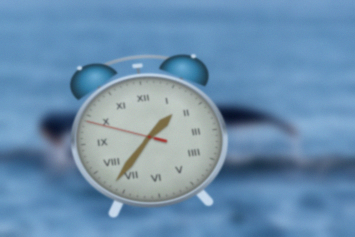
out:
1 h 36 min 49 s
